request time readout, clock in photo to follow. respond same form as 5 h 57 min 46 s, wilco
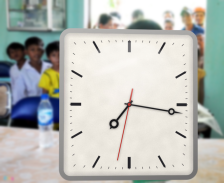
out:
7 h 16 min 32 s
